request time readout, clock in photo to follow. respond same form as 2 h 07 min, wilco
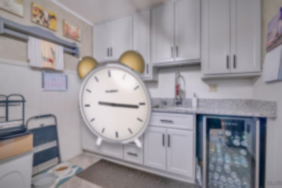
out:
9 h 16 min
